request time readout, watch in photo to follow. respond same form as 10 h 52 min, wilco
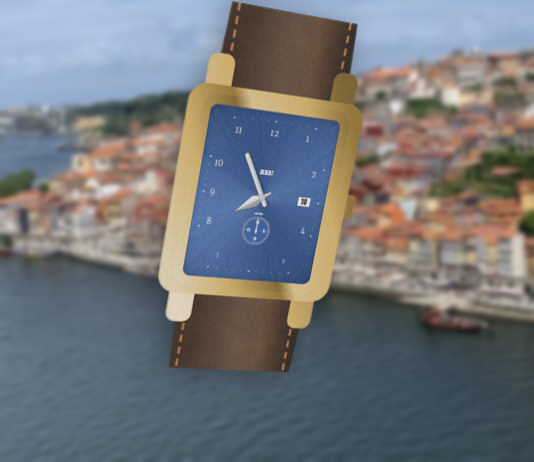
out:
7 h 55 min
